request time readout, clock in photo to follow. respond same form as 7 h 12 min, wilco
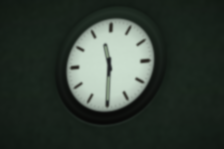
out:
11 h 30 min
